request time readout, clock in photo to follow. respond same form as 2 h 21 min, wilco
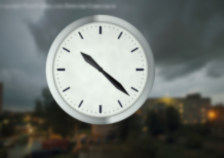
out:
10 h 22 min
